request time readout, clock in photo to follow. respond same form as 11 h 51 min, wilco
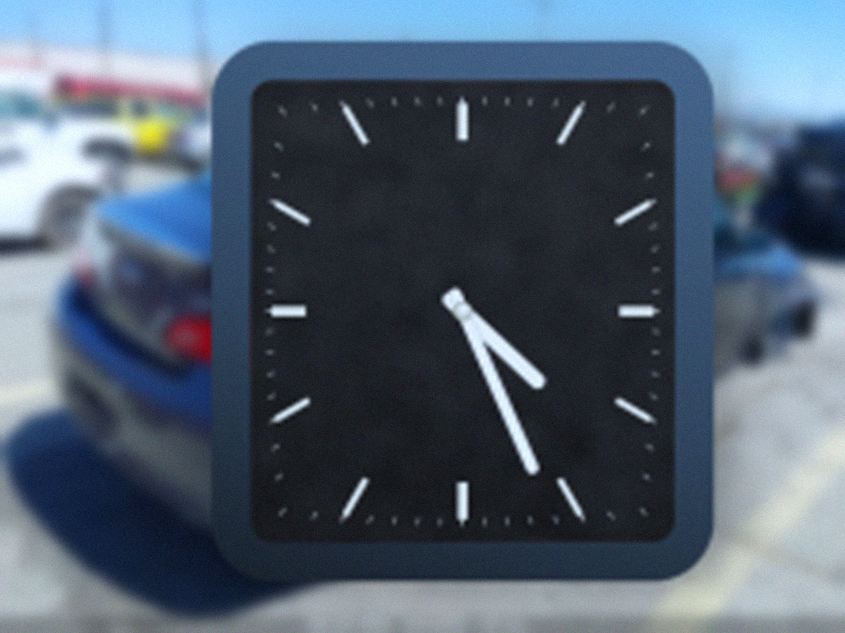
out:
4 h 26 min
